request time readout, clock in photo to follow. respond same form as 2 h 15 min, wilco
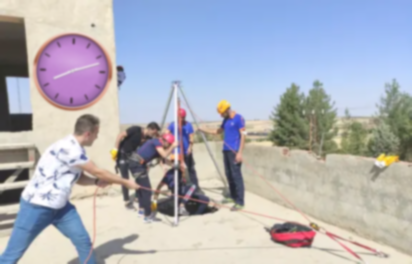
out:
8 h 12 min
